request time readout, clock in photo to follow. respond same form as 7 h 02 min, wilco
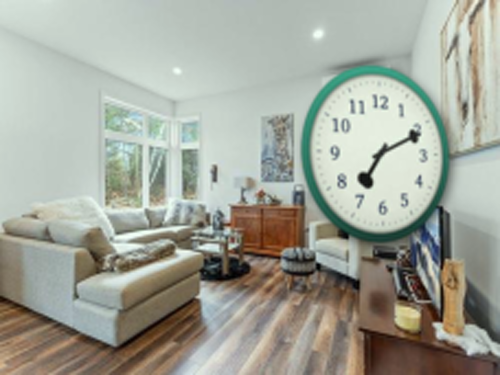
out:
7 h 11 min
